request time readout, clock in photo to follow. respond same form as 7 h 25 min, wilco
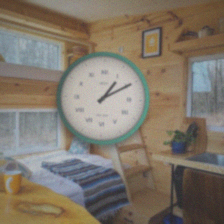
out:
1 h 10 min
